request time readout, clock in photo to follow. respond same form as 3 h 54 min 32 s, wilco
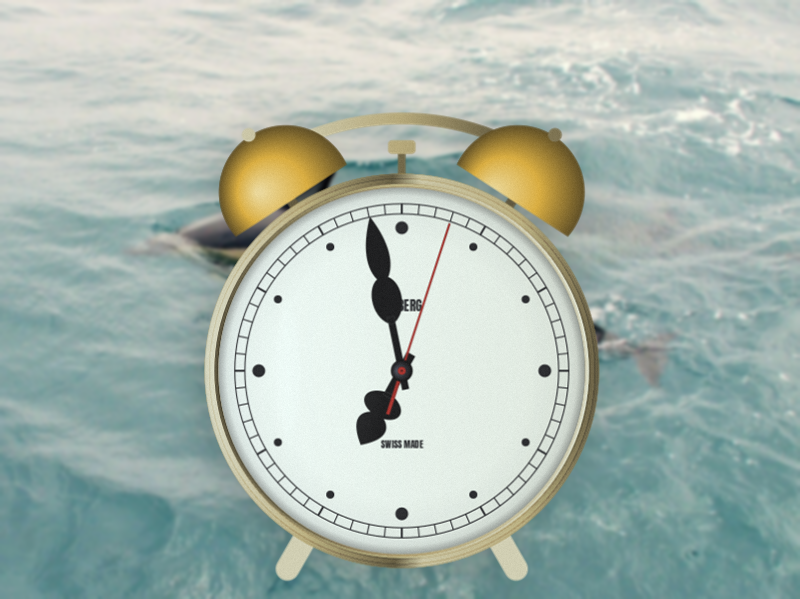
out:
6 h 58 min 03 s
